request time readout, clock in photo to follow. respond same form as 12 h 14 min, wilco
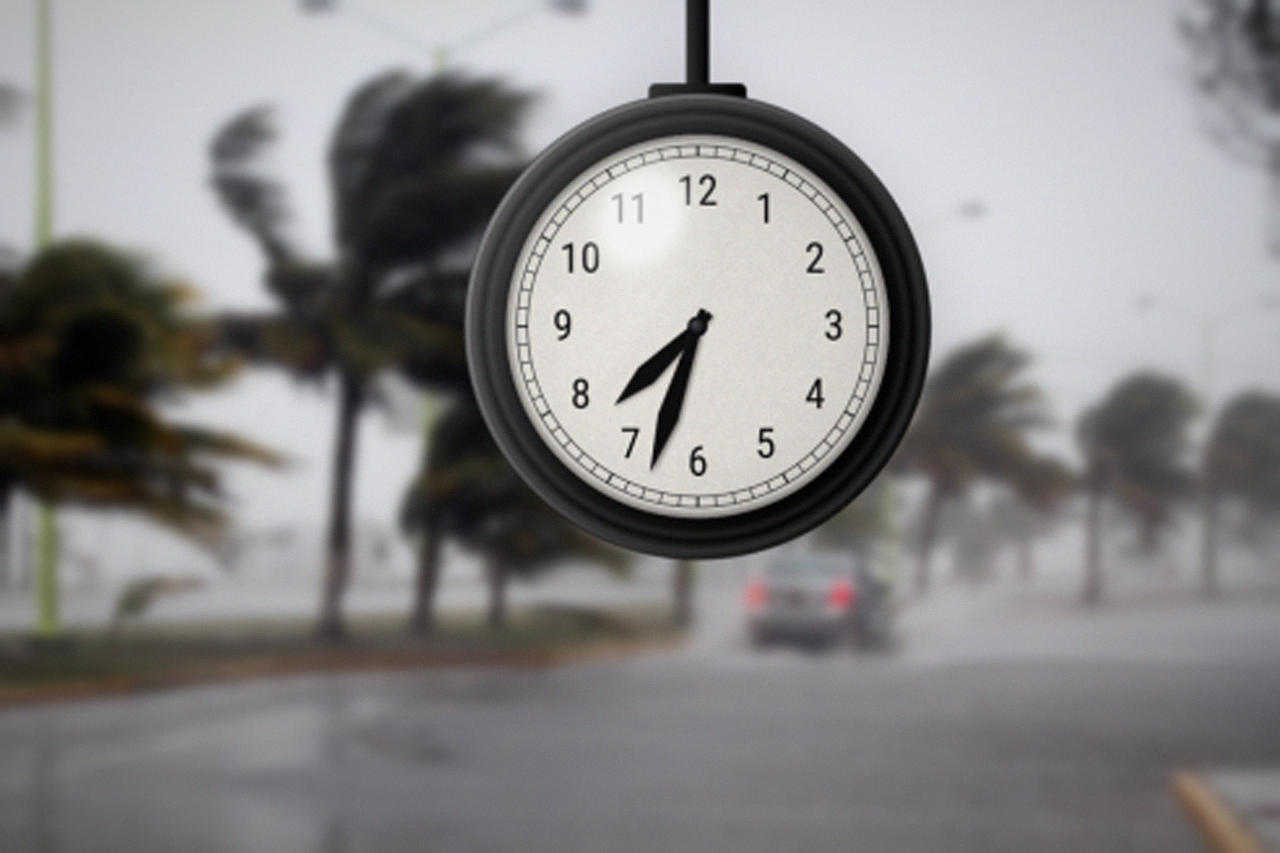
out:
7 h 33 min
